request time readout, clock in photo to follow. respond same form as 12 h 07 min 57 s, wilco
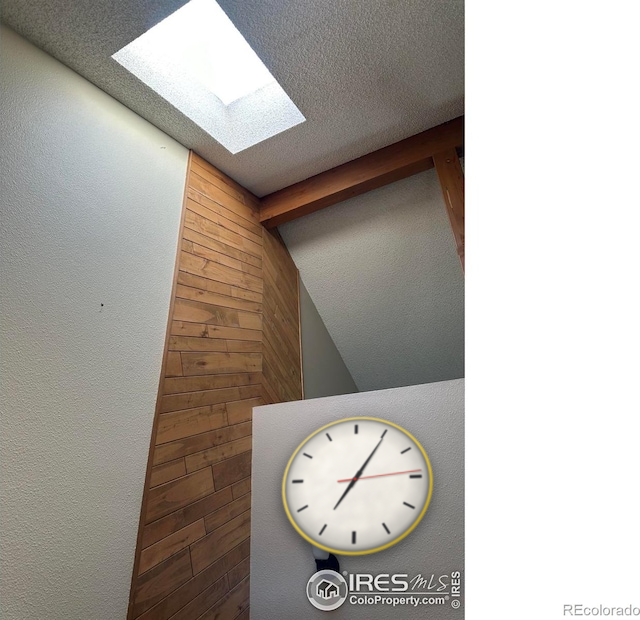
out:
7 h 05 min 14 s
